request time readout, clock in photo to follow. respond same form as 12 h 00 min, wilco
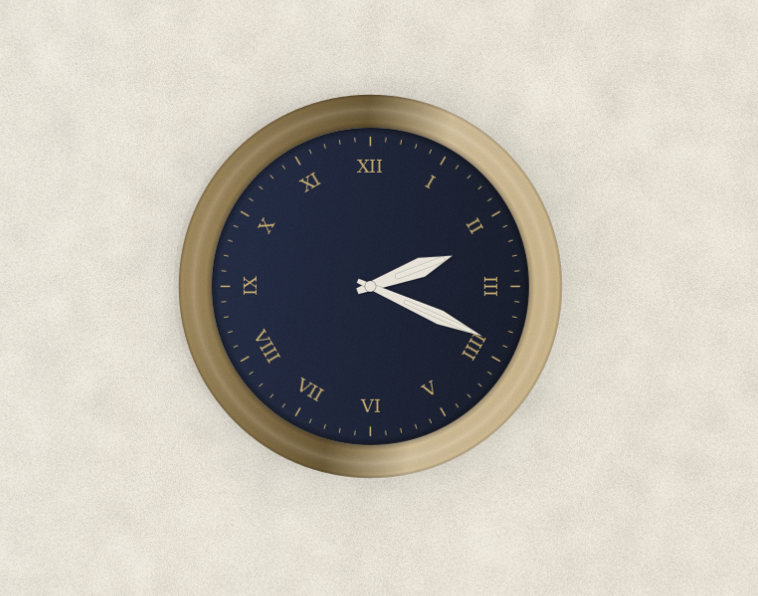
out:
2 h 19 min
